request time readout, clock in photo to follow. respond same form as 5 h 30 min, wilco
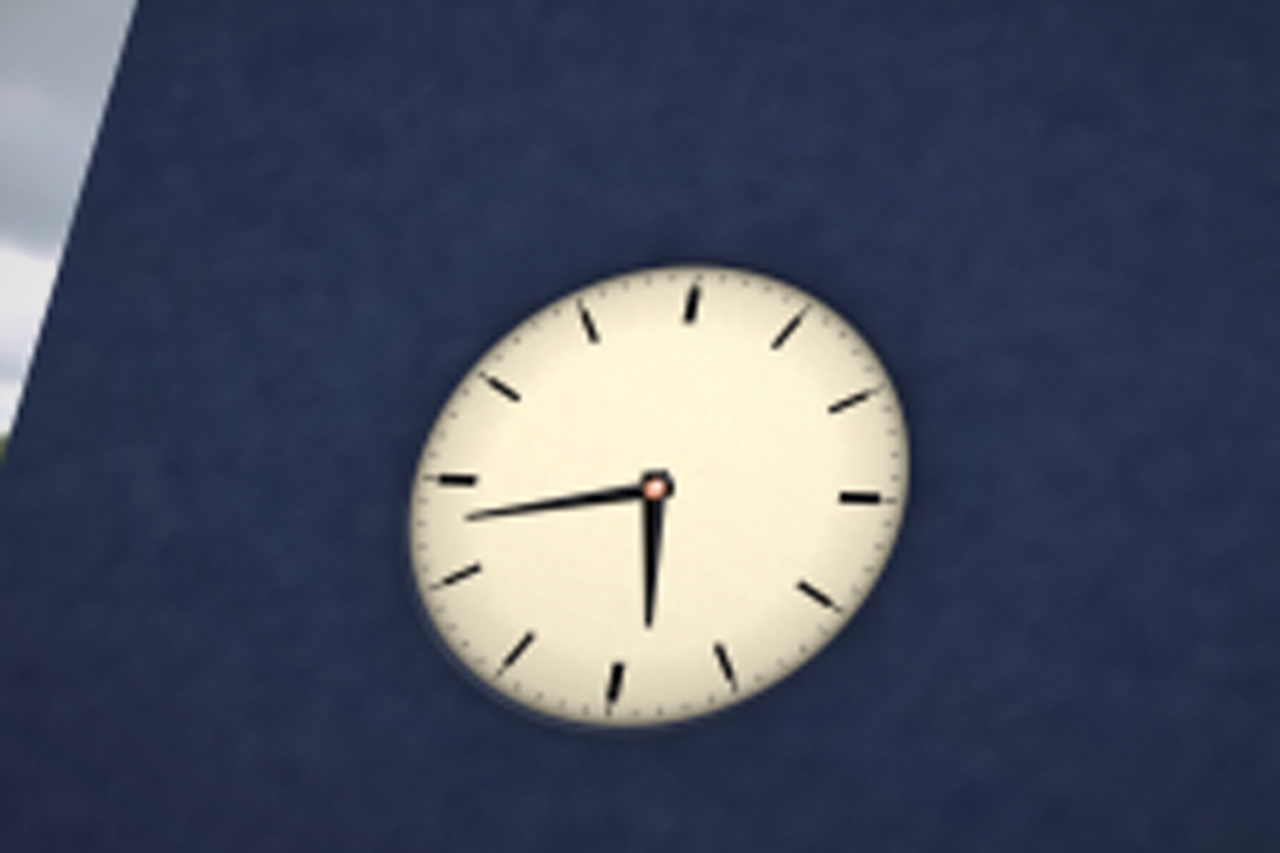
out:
5 h 43 min
